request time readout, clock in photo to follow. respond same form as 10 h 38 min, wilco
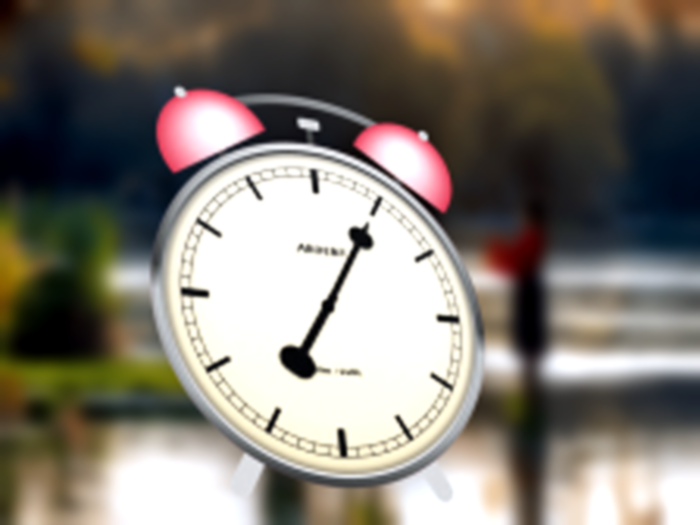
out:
7 h 05 min
